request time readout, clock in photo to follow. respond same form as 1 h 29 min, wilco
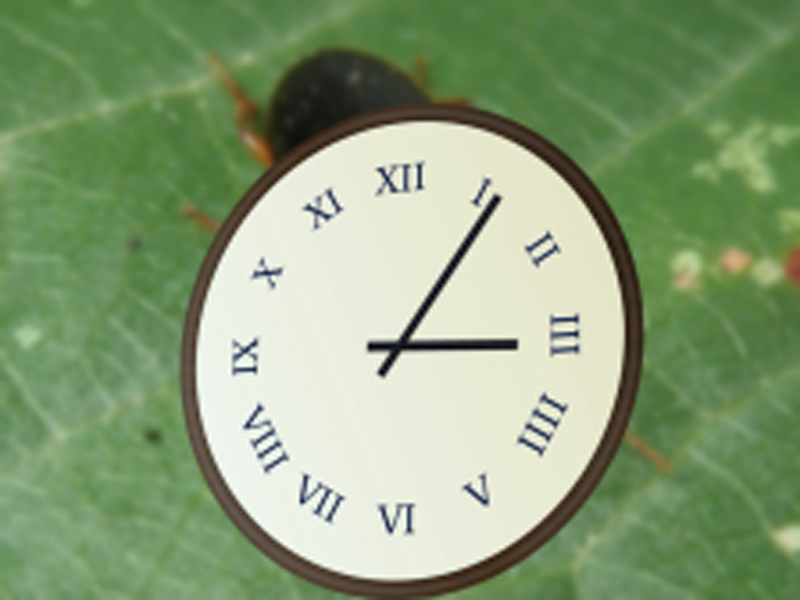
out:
3 h 06 min
